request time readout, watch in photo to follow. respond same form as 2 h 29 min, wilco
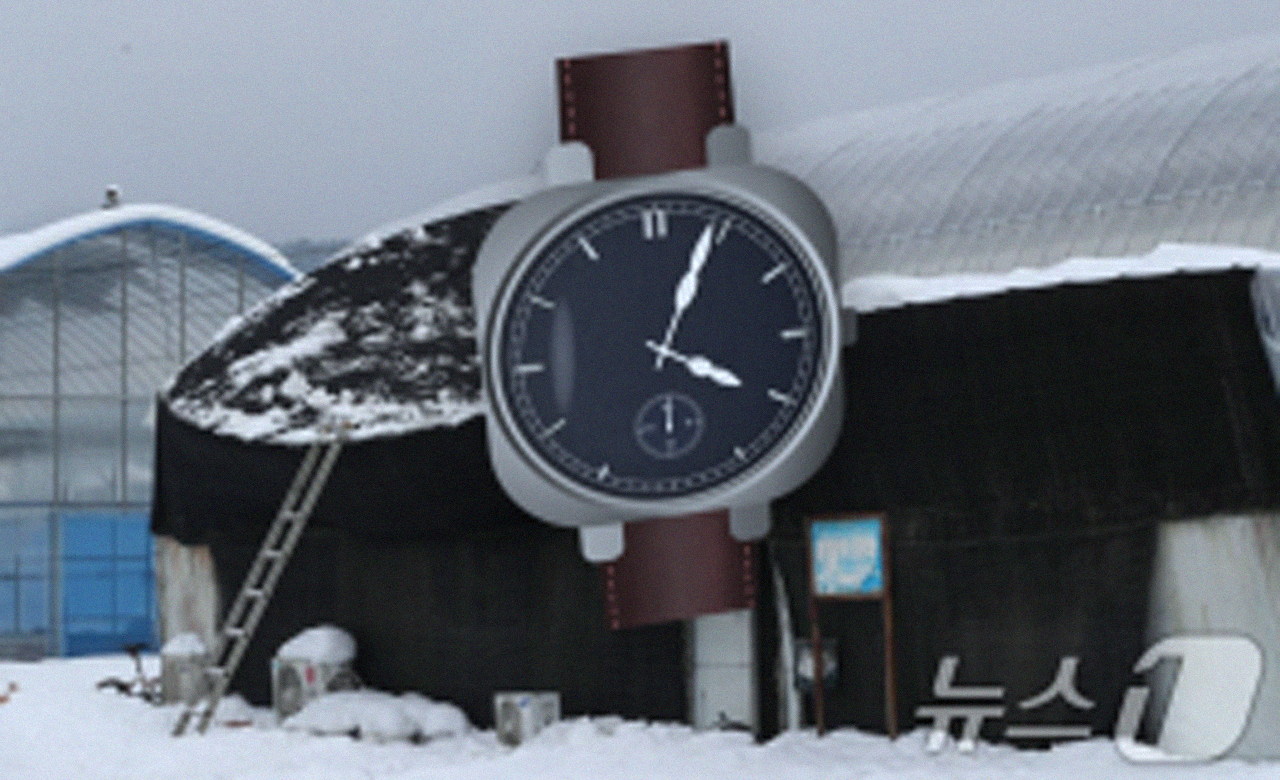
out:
4 h 04 min
